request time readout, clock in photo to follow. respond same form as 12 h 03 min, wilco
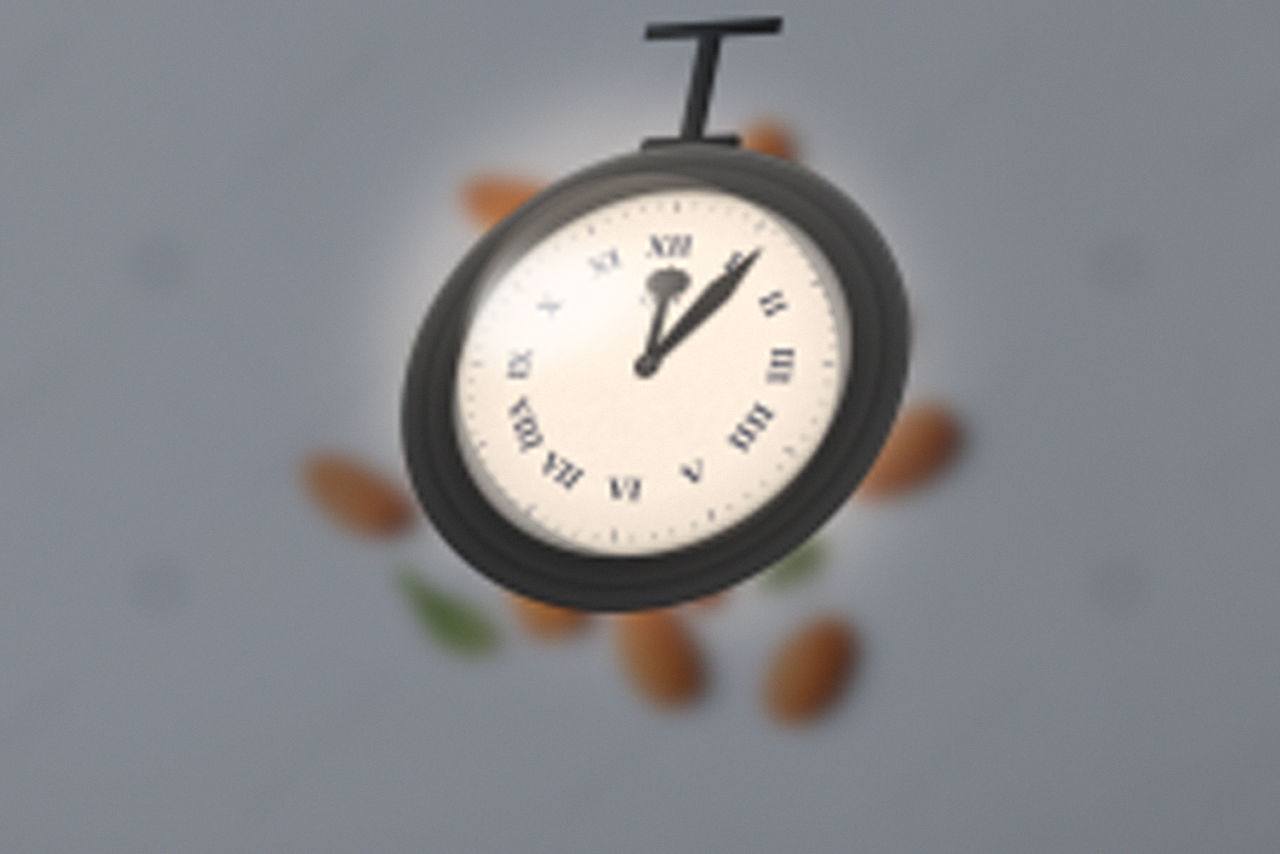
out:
12 h 06 min
